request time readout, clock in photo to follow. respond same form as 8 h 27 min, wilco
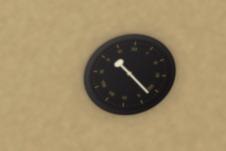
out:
10 h 22 min
